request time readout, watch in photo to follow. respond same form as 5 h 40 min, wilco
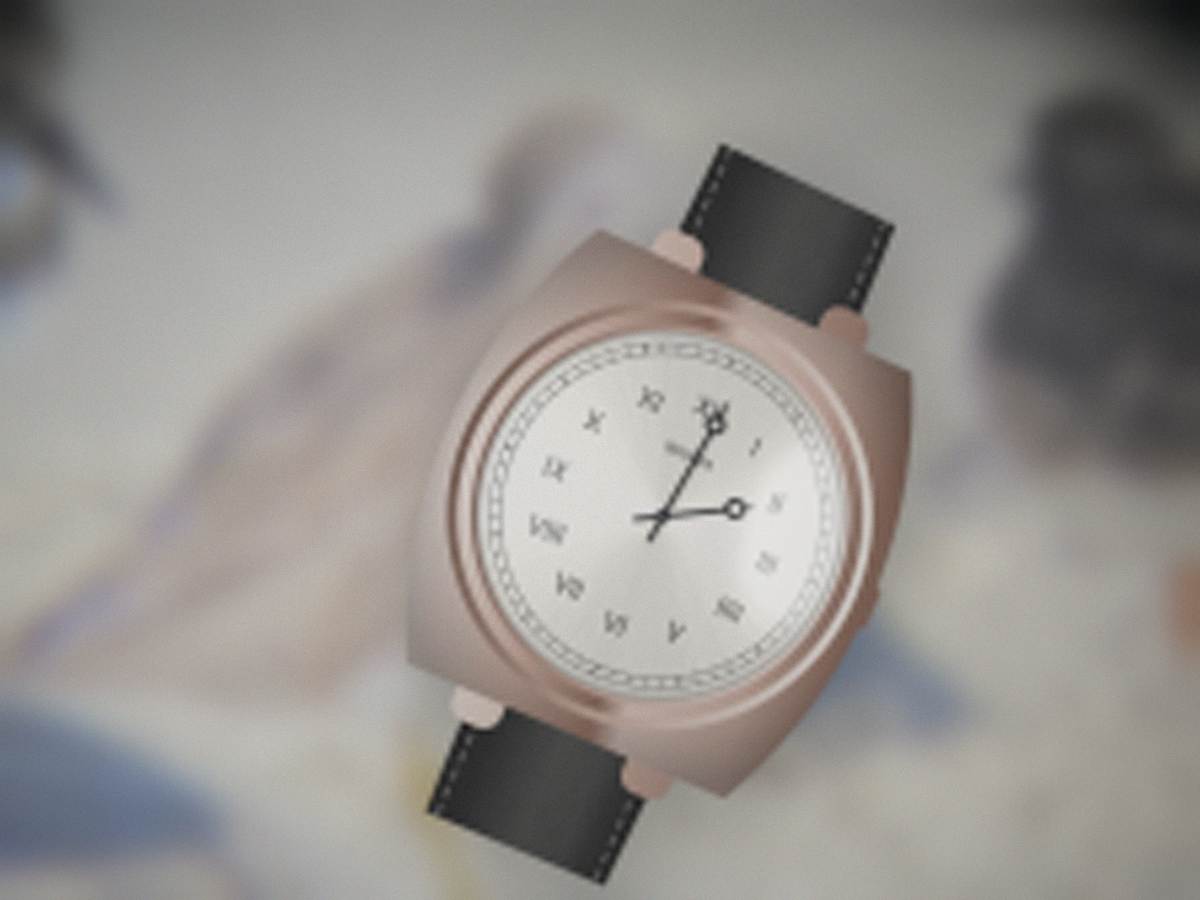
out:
2 h 01 min
